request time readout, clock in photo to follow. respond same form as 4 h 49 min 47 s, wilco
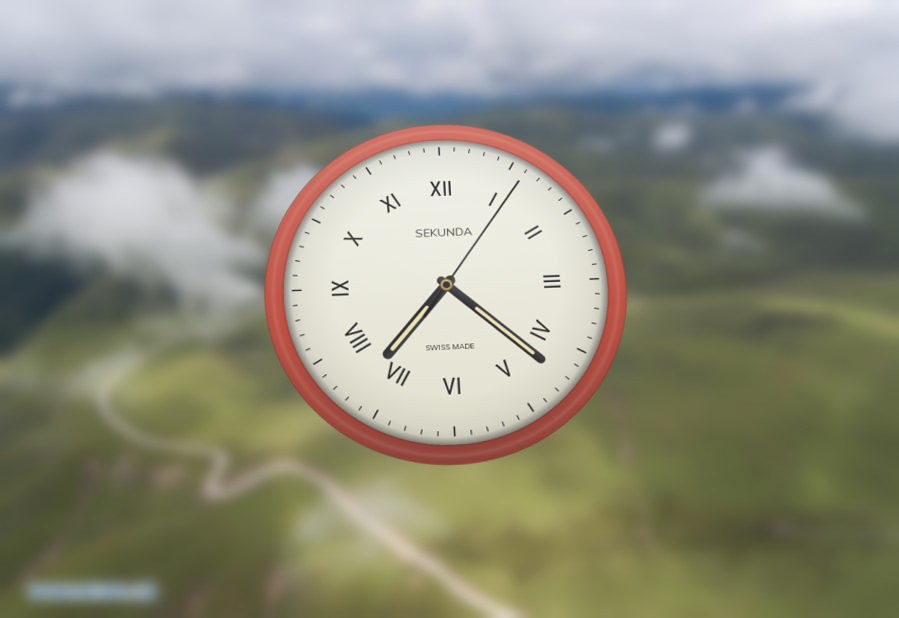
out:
7 h 22 min 06 s
